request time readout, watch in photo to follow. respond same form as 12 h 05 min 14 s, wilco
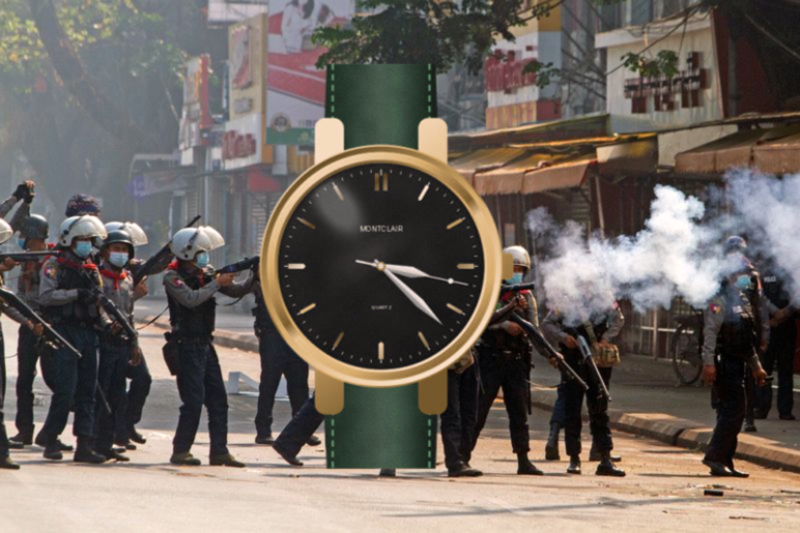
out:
3 h 22 min 17 s
